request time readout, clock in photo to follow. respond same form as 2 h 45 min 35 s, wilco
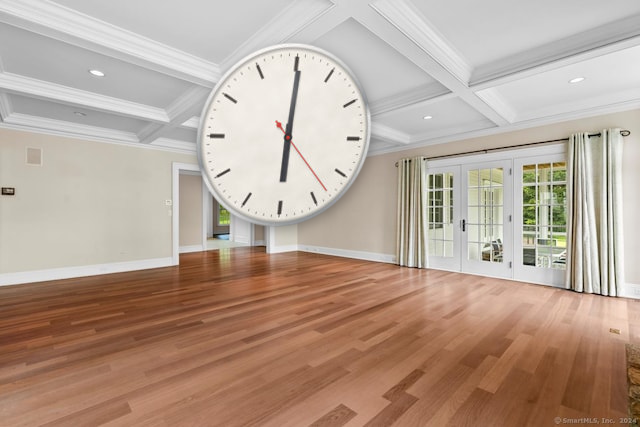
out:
6 h 00 min 23 s
